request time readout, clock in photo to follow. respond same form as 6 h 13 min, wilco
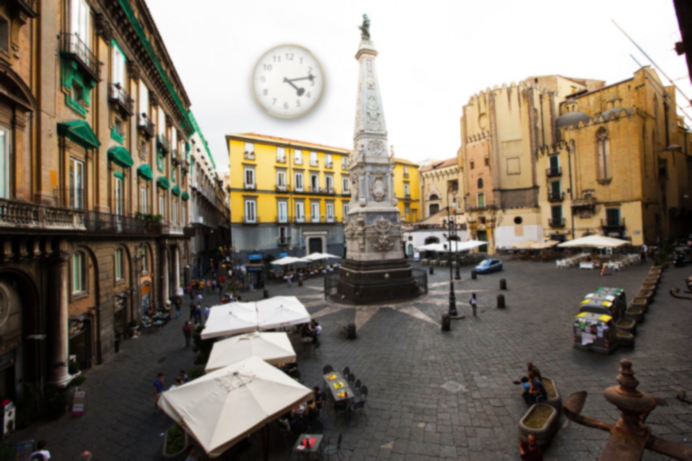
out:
4 h 13 min
